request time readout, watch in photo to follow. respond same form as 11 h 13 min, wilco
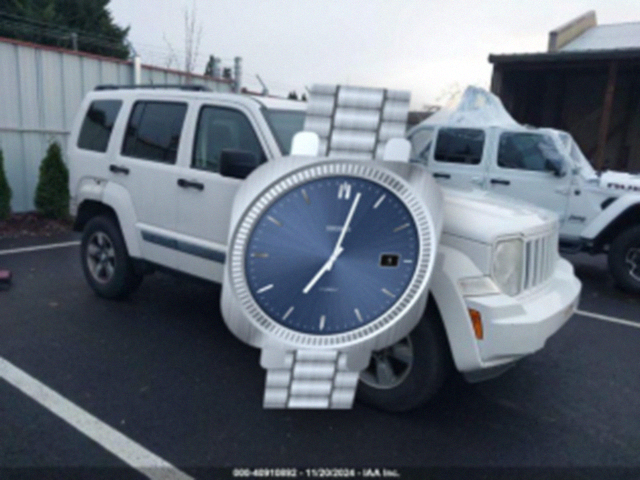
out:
7 h 02 min
